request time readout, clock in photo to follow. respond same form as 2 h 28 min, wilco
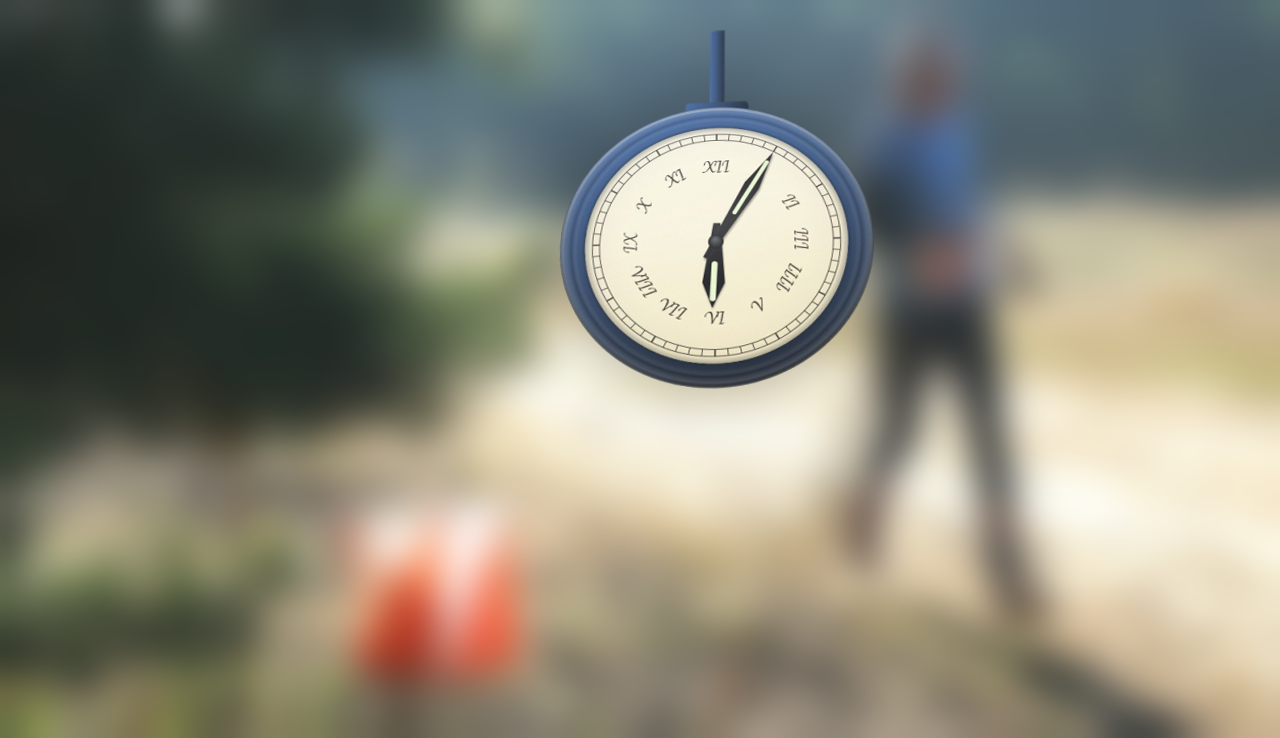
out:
6 h 05 min
